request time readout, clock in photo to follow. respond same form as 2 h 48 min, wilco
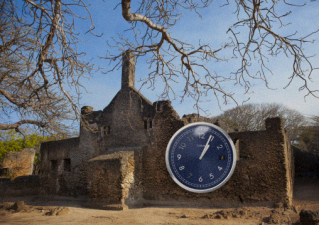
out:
1 h 04 min
